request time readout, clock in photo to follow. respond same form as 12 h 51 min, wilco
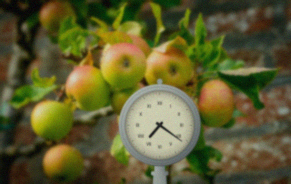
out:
7 h 21 min
